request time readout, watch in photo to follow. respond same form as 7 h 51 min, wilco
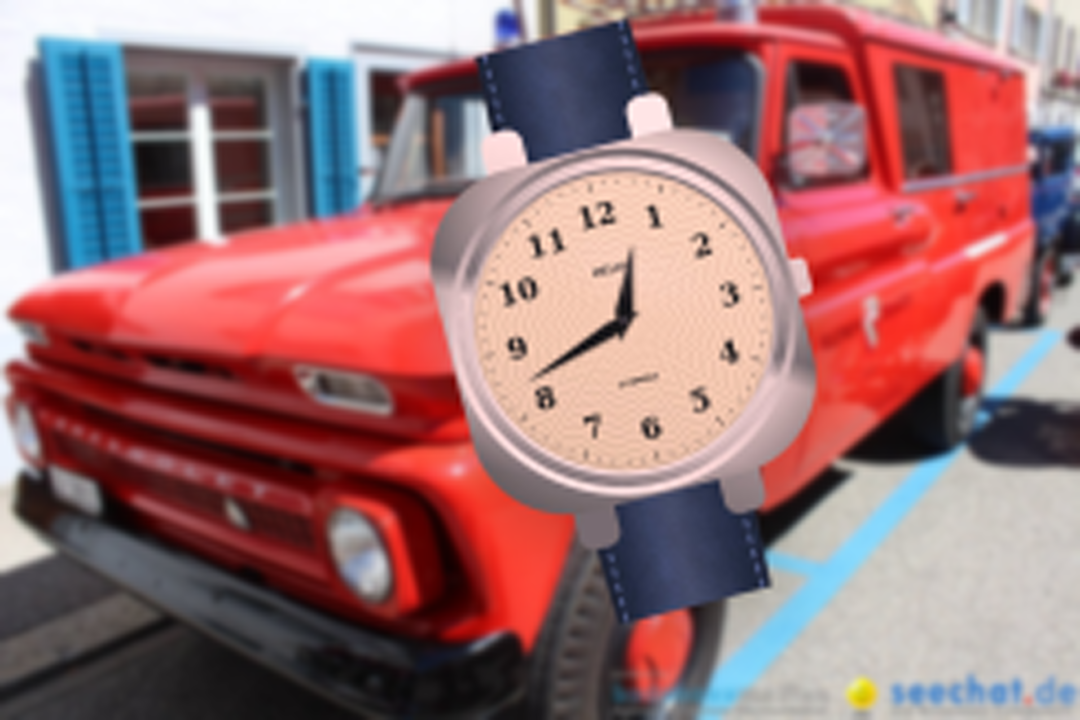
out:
12 h 42 min
